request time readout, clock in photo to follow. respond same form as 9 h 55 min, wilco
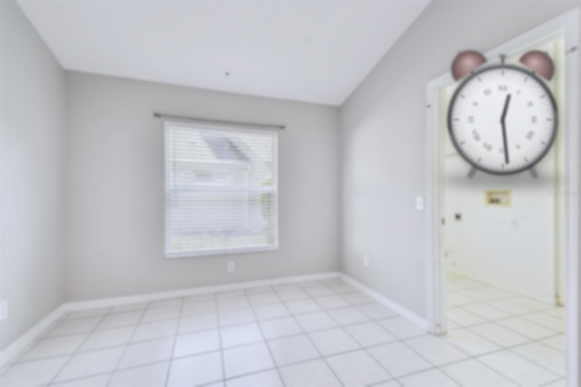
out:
12 h 29 min
